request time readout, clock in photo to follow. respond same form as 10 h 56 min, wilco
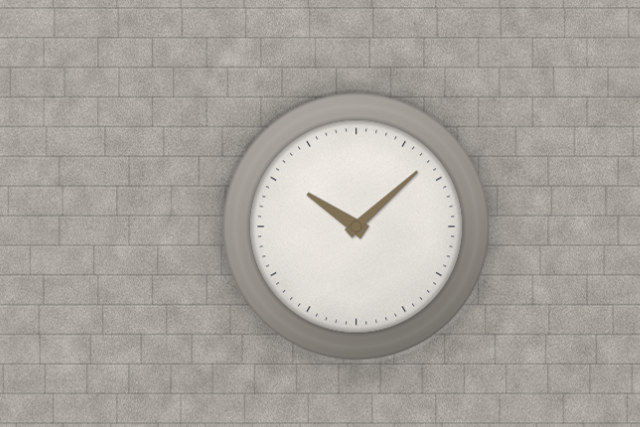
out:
10 h 08 min
